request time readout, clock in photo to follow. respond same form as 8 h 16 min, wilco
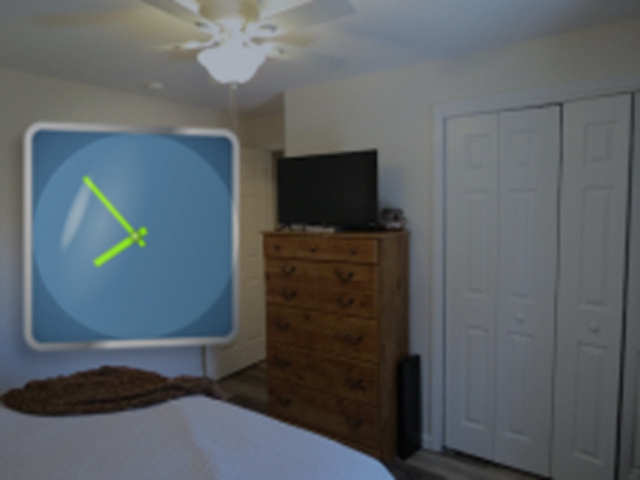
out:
7 h 53 min
